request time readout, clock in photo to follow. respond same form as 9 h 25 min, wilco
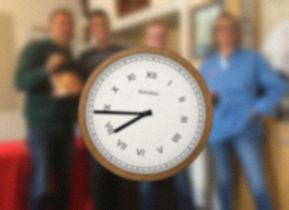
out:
7 h 44 min
